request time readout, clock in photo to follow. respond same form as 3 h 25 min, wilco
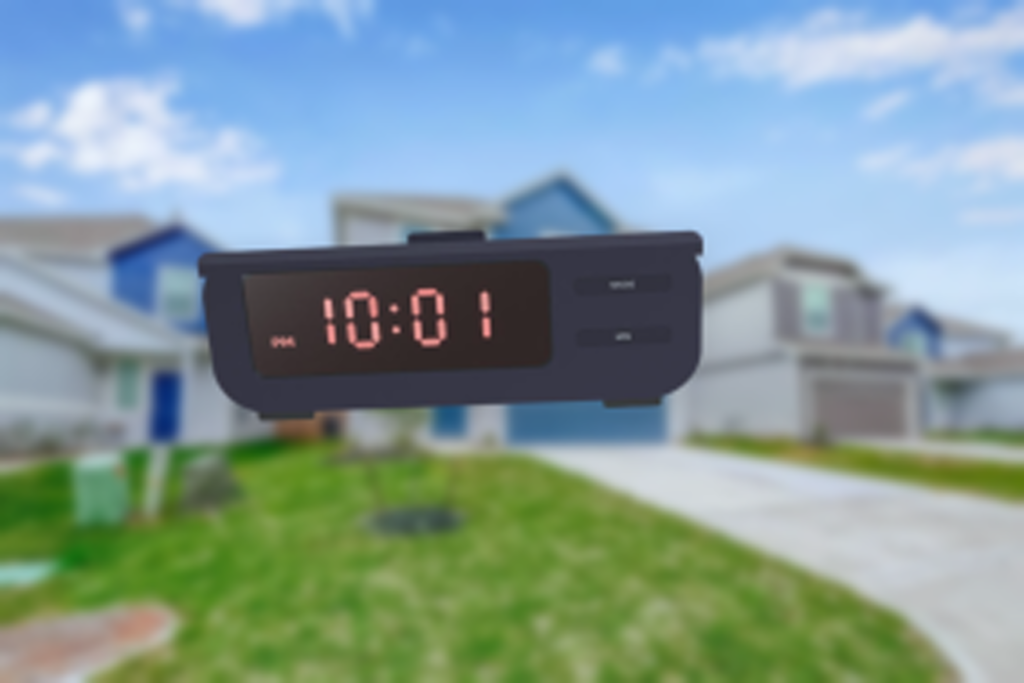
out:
10 h 01 min
